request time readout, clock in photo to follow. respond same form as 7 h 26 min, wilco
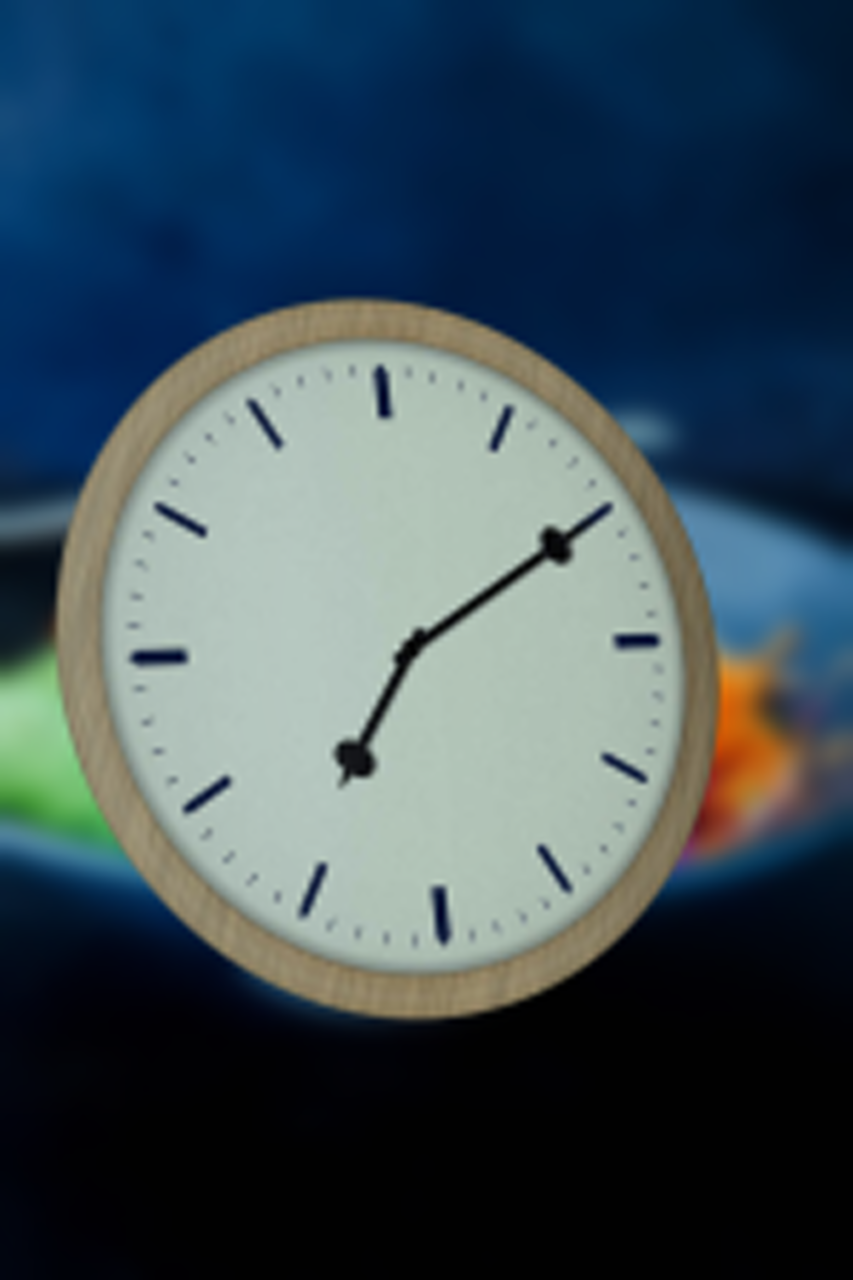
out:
7 h 10 min
